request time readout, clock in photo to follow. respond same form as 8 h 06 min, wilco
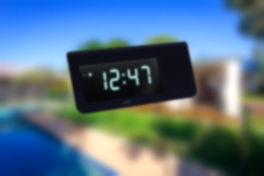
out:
12 h 47 min
